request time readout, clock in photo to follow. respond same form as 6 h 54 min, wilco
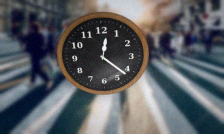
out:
12 h 22 min
